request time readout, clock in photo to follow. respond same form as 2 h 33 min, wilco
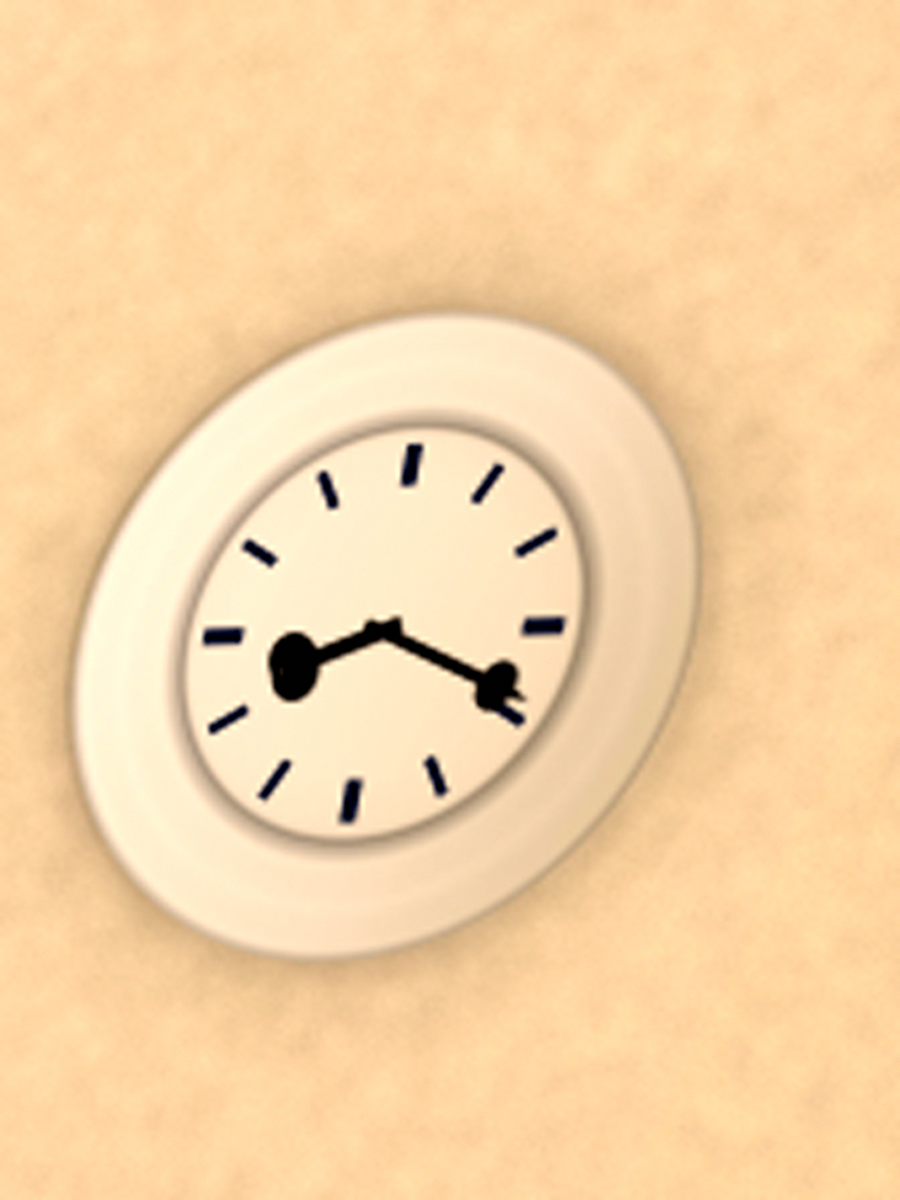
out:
8 h 19 min
